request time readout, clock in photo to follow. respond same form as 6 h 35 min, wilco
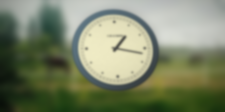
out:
1 h 17 min
